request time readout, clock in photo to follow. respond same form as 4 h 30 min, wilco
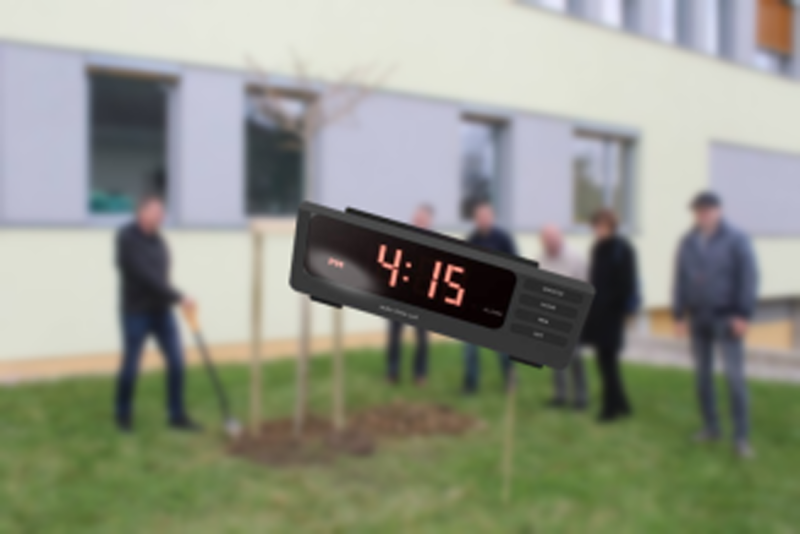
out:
4 h 15 min
